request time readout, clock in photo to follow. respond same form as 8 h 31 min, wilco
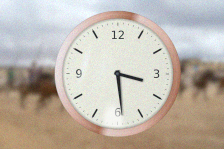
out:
3 h 29 min
